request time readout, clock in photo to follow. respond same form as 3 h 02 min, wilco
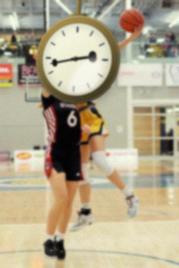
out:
2 h 43 min
